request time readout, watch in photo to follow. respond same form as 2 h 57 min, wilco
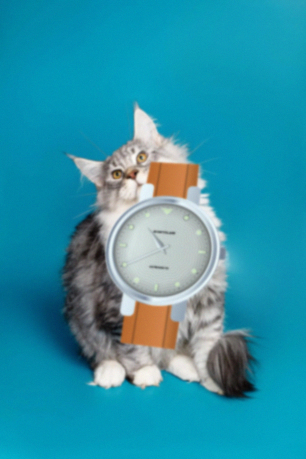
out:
10 h 40 min
